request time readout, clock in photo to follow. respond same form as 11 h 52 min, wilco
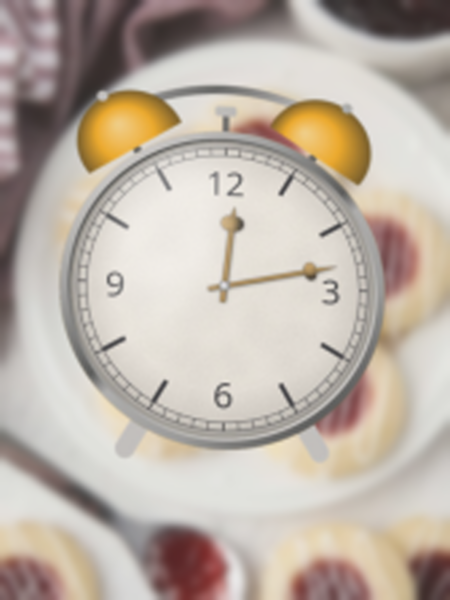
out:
12 h 13 min
